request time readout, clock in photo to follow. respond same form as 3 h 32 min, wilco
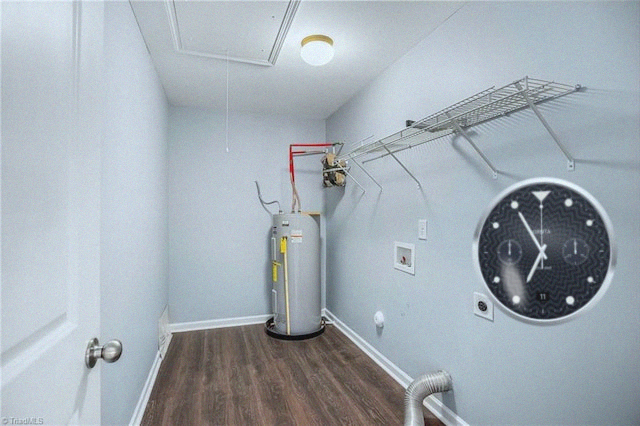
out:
6 h 55 min
